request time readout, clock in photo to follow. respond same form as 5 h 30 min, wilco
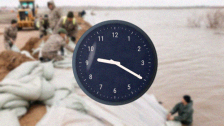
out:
9 h 20 min
